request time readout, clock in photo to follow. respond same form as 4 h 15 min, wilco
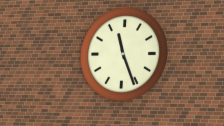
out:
11 h 26 min
